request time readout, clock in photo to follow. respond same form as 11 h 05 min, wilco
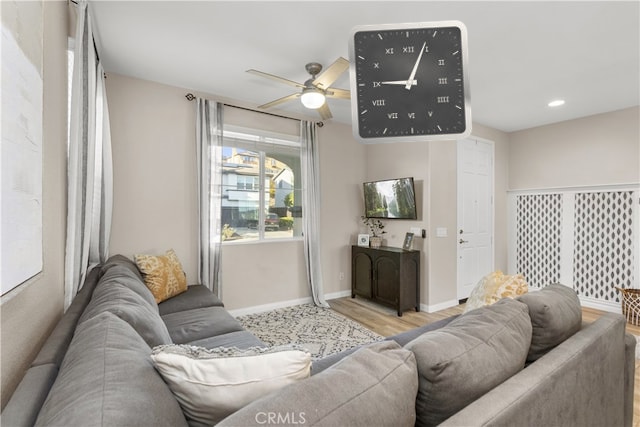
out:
9 h 04 min
